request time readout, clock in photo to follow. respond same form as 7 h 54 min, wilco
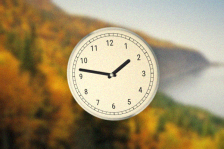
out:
1 h 47 min
